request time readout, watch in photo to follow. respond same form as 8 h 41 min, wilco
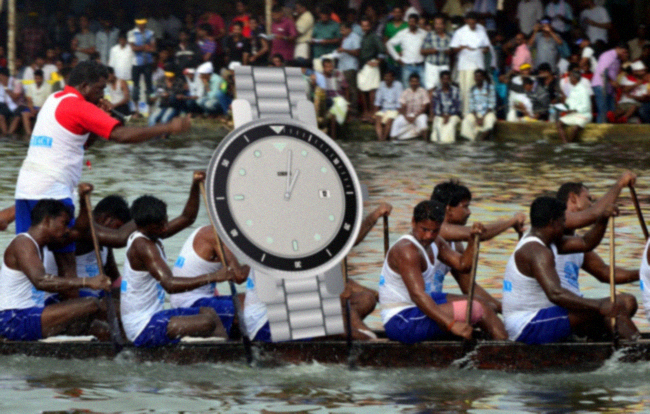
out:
1 h 02 min
